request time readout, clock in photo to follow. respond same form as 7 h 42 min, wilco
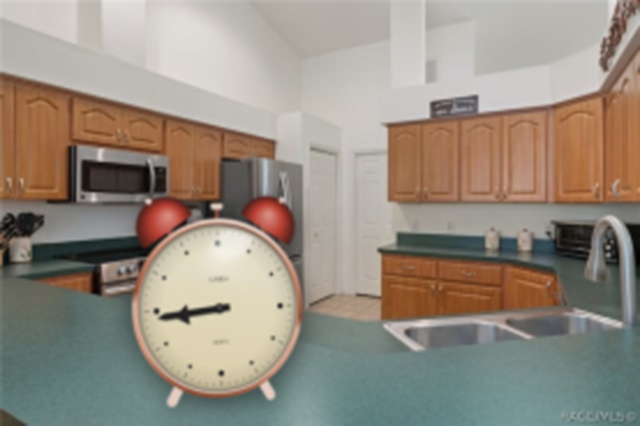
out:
8 h 44 min
